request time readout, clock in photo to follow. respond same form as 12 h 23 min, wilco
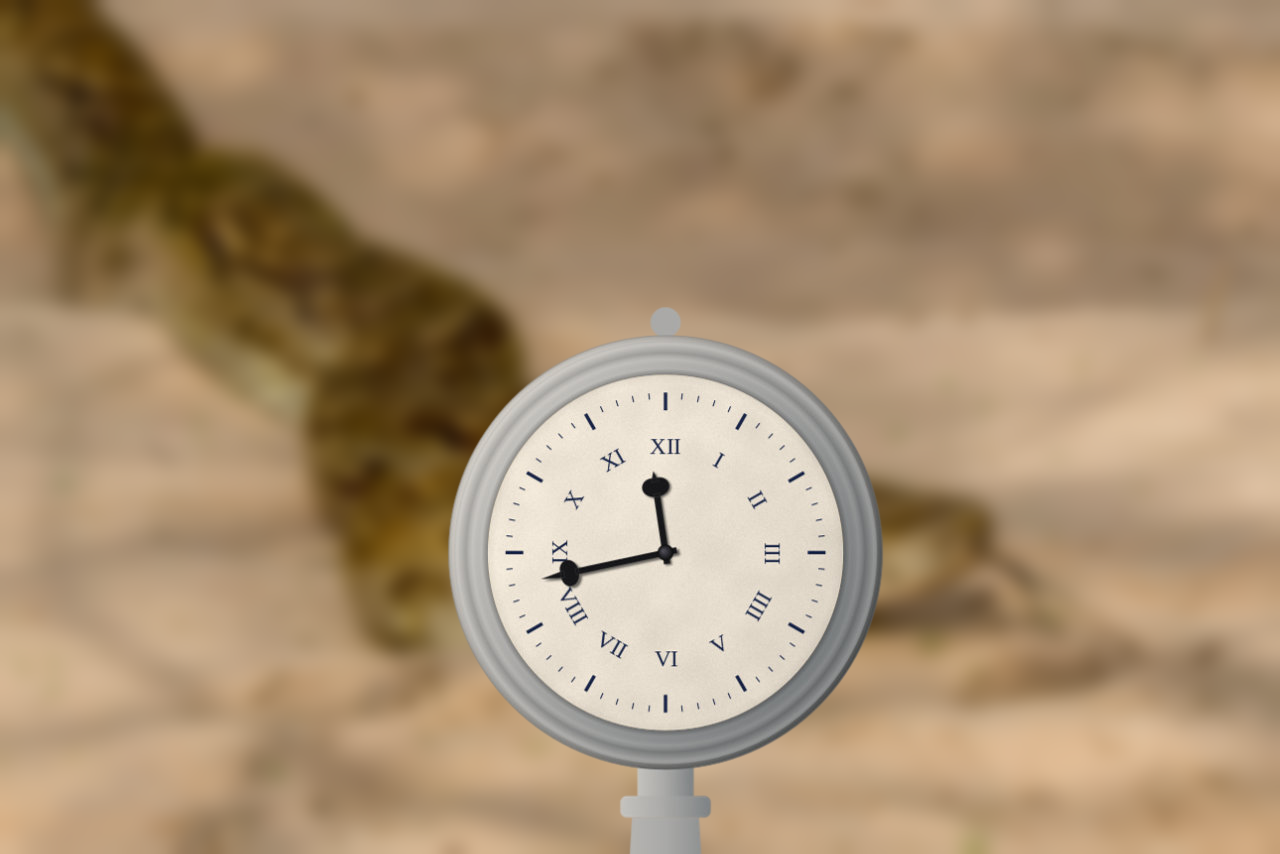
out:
11 h 43 min
